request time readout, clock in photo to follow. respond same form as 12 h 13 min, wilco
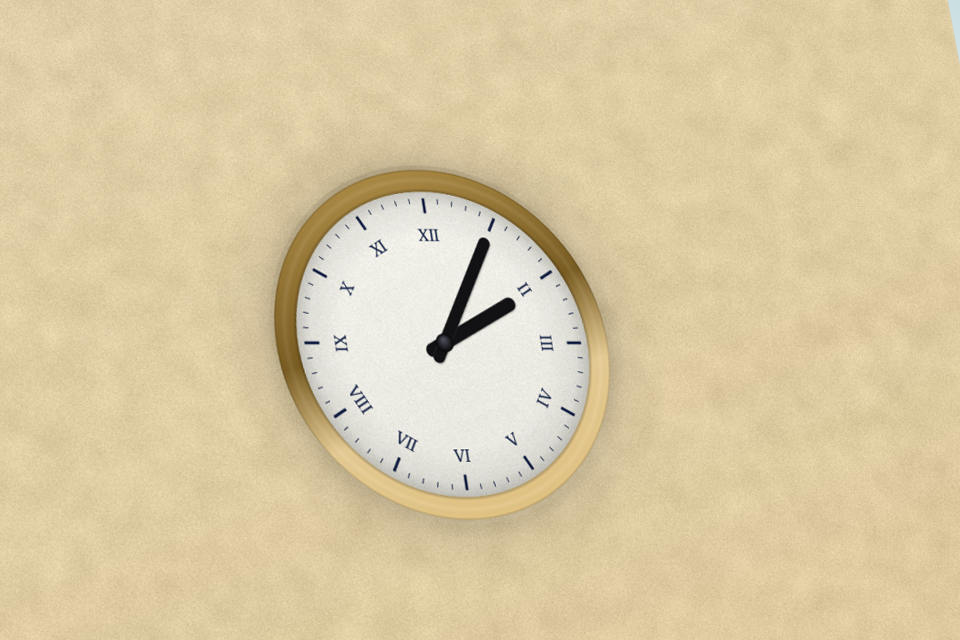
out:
2 h 05 min
